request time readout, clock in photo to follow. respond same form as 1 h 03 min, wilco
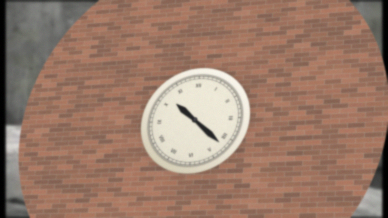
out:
10 h 22 min
